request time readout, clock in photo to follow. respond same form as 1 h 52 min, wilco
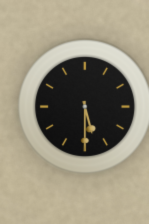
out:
5 h 30 min
